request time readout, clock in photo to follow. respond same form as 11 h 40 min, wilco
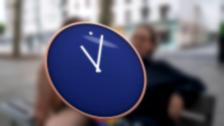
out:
11 h 03 min
